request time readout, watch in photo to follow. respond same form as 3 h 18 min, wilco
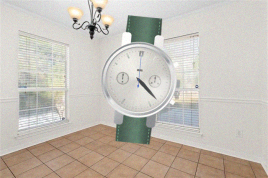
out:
4 h 22 min
